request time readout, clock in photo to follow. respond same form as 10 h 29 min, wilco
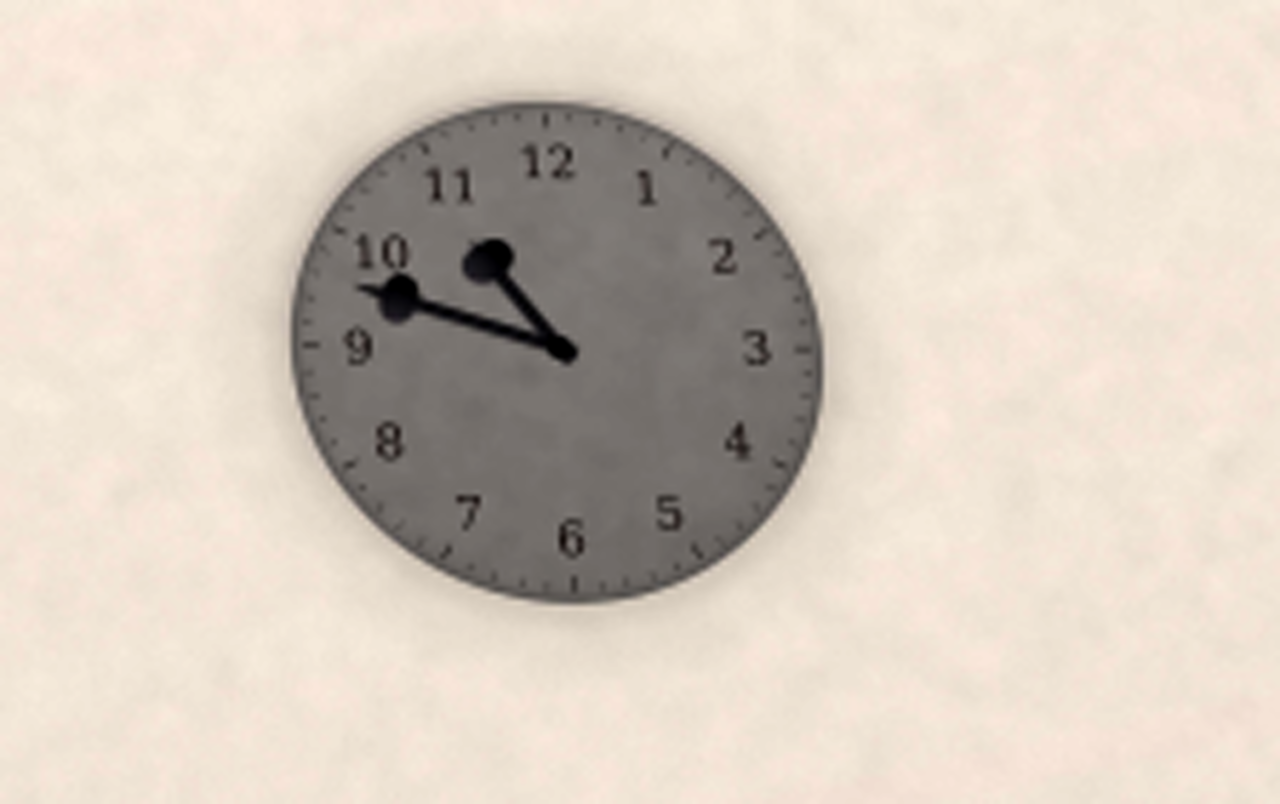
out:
10 h 48 min
